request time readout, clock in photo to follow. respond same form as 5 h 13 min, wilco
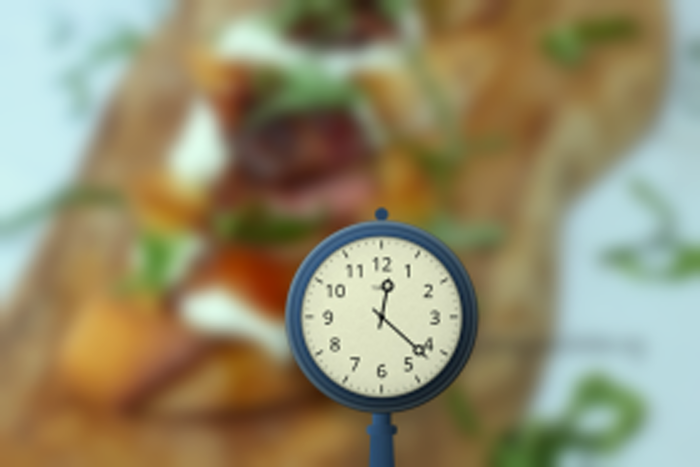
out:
12 h 22 min
